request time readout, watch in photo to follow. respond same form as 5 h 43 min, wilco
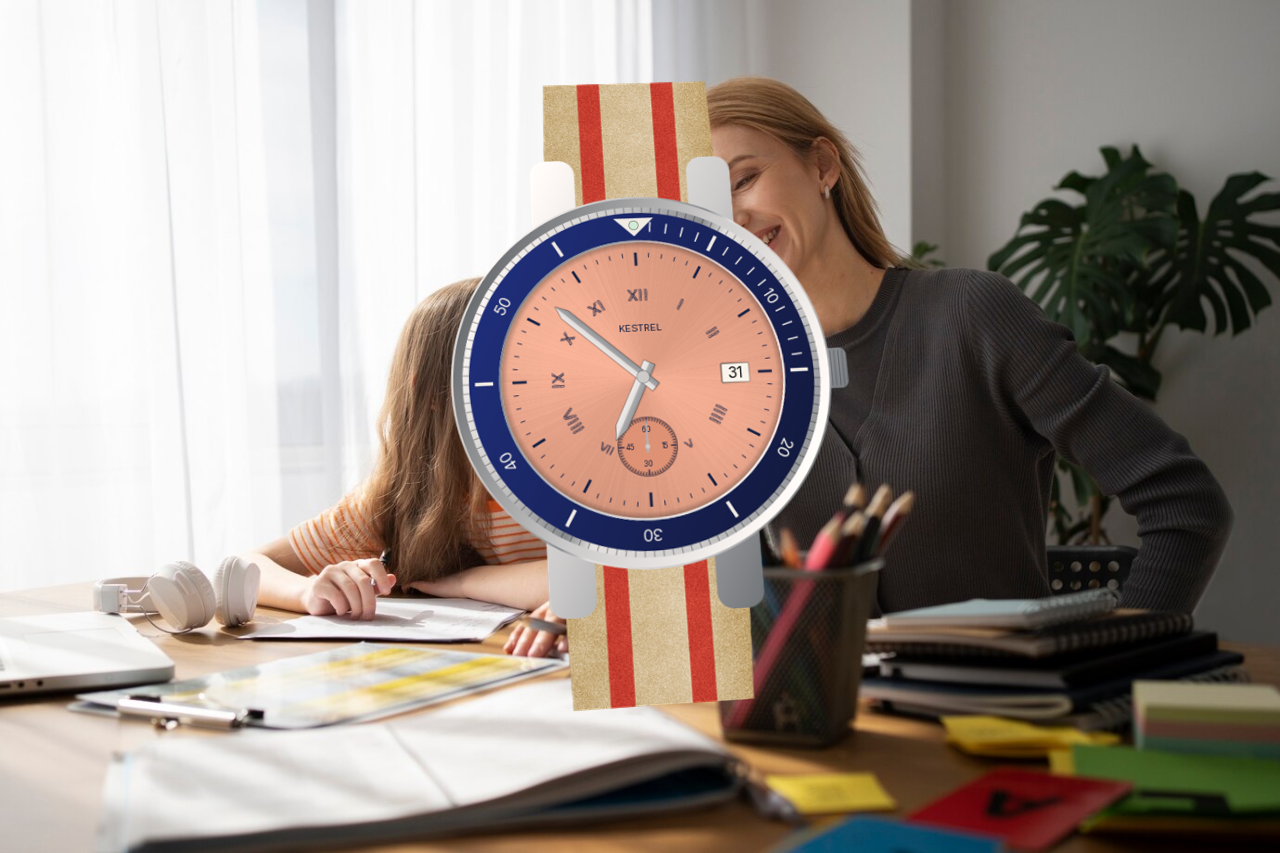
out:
6 h 52 min
